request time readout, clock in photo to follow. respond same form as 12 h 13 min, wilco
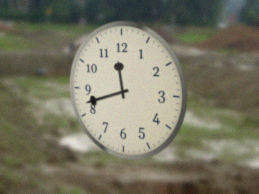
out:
11 h 42 min
